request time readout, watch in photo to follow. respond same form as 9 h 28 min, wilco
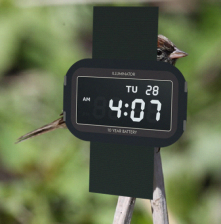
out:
4 h 07 min
